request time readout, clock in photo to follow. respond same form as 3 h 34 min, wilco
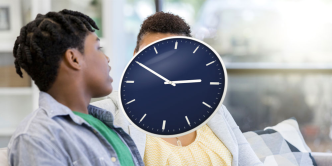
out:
2 h 50 min
